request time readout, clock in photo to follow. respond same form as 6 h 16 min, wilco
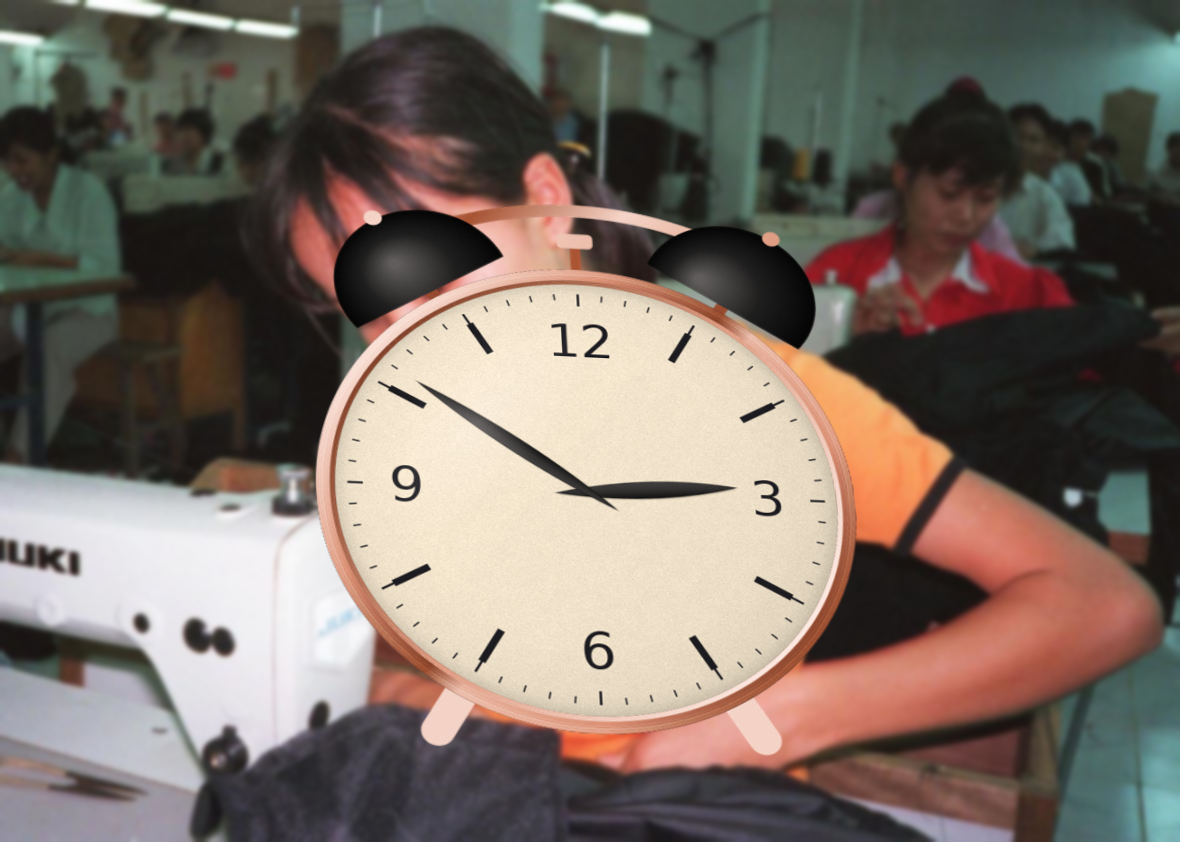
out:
2 h 51 min
